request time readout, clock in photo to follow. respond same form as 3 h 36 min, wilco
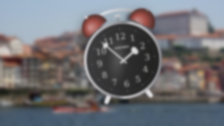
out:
1 h 53 min
